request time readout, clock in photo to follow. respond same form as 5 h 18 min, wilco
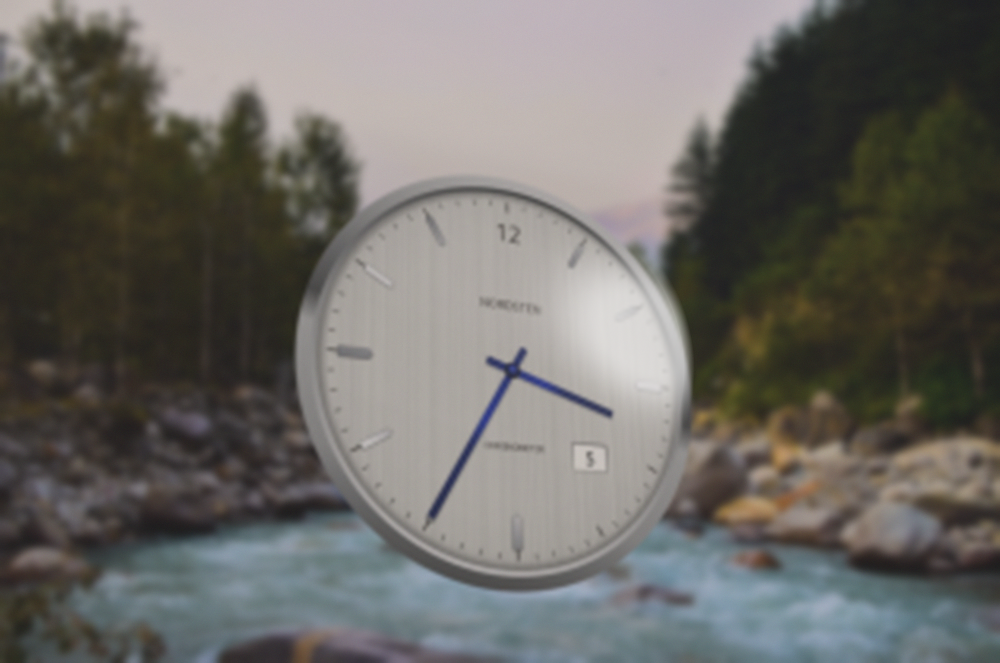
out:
3 h 35 min
